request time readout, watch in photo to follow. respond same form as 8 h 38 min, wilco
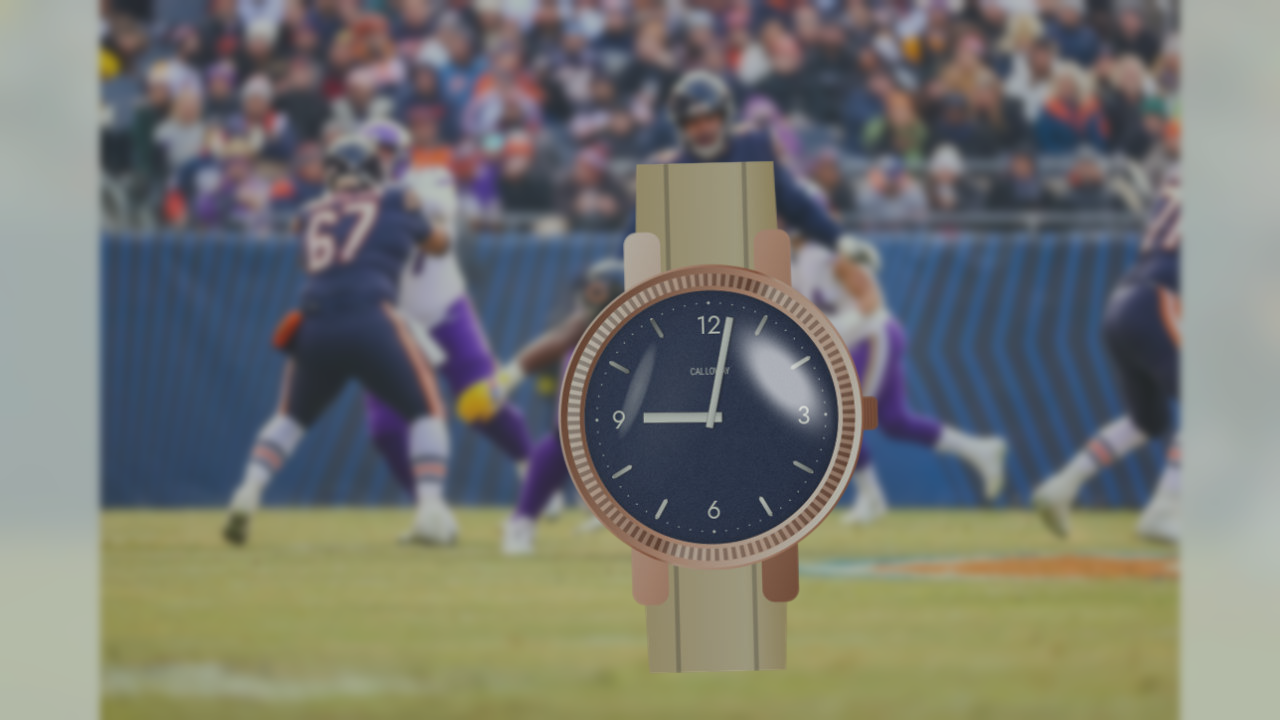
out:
9 h 02 min
